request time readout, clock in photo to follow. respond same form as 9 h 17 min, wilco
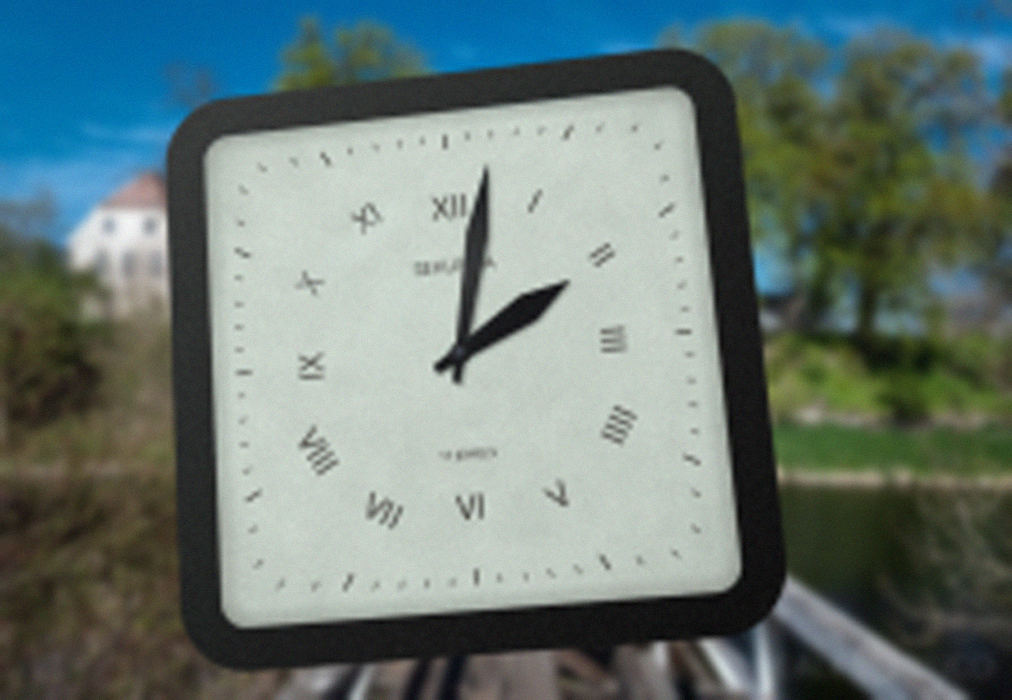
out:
2 h 02 min
